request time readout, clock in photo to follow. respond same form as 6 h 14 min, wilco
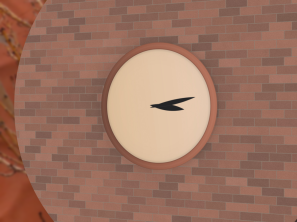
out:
3 h 13 min
